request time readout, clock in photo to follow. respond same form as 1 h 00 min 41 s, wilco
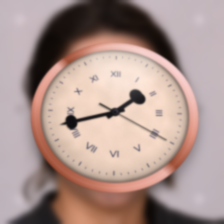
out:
1 h 42 min 20 s
